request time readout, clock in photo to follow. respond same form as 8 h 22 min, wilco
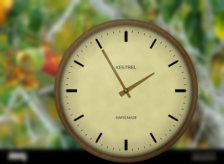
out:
1 h 55 min
